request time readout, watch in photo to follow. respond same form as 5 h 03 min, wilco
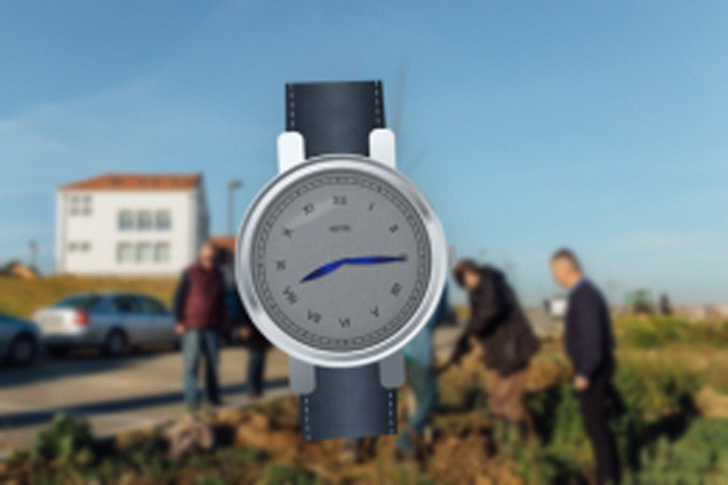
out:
8 h 15 min
